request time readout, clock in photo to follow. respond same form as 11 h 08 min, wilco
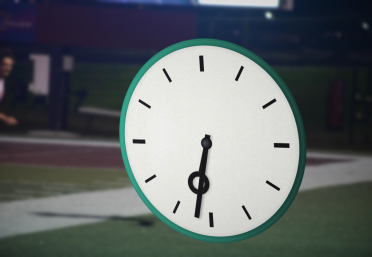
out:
6 h 32 min
